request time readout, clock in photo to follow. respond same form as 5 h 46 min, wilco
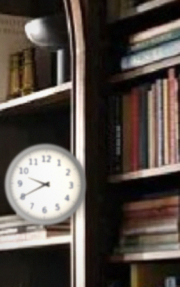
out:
9 h 40 min
